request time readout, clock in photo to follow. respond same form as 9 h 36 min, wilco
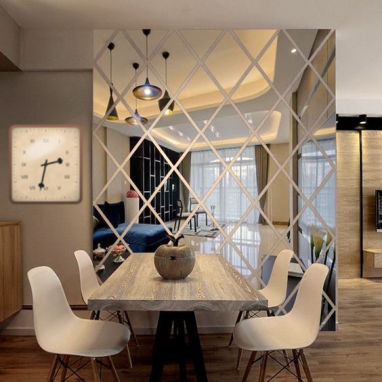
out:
2 h 32 min
